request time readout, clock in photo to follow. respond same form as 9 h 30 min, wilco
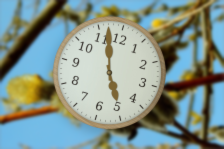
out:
4 h 57 min
